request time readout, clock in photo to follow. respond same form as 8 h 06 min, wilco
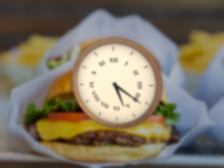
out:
5 h 21 min
